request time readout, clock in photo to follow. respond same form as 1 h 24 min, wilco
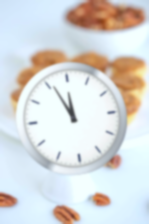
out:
11 h 56 min
